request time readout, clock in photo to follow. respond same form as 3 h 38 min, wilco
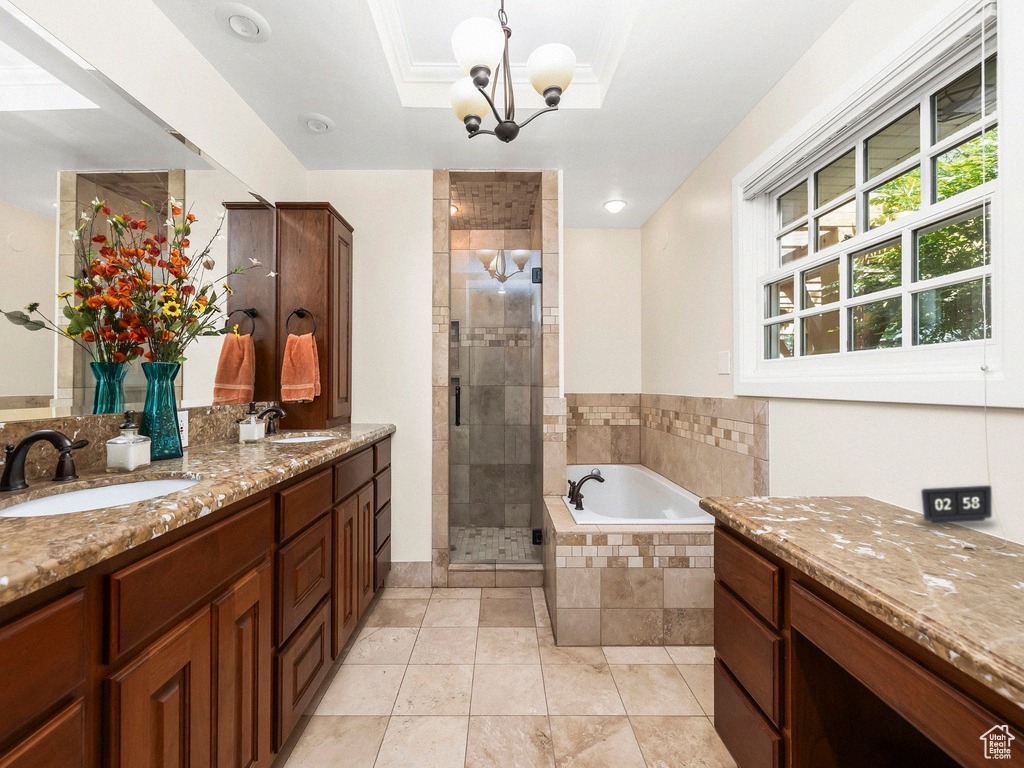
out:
2 h 58 min
